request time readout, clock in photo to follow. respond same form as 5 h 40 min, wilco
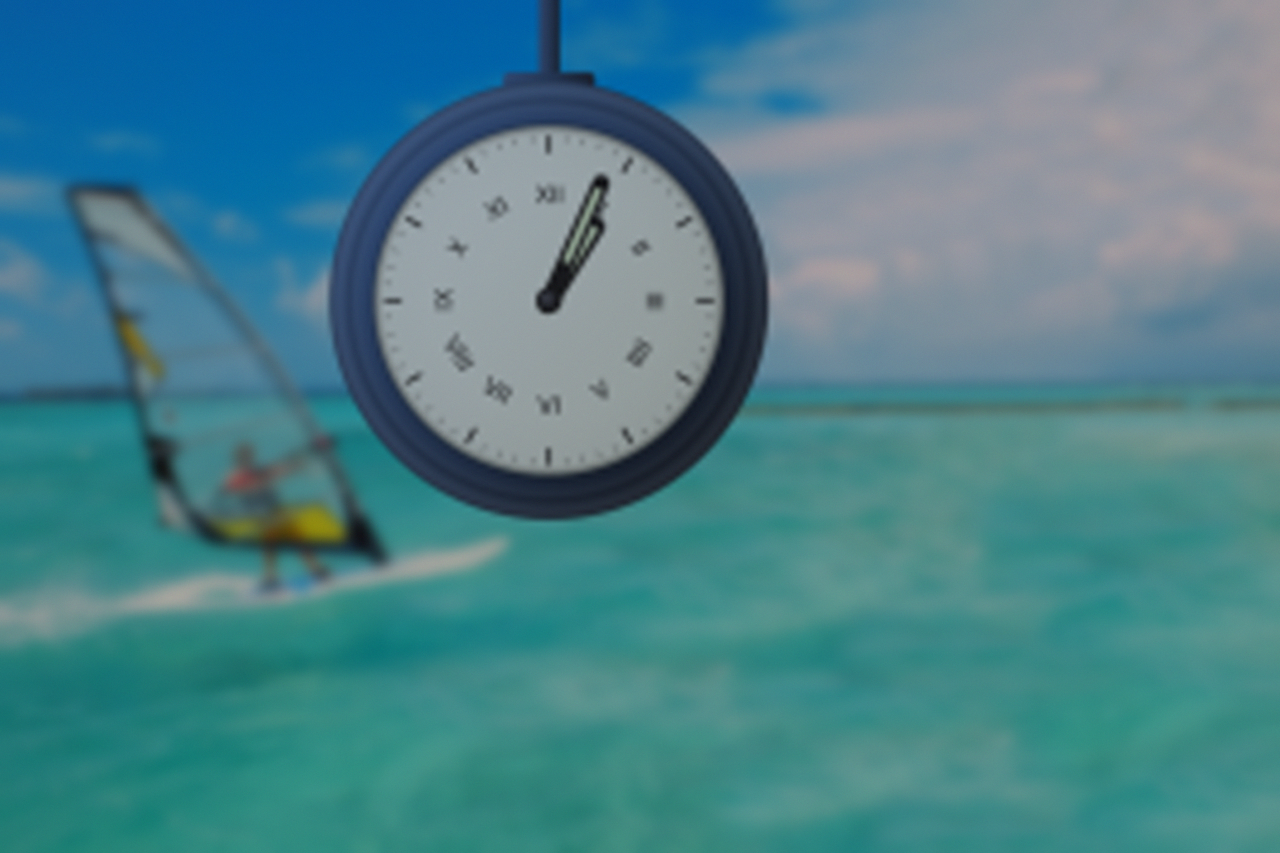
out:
1 h 04 min
